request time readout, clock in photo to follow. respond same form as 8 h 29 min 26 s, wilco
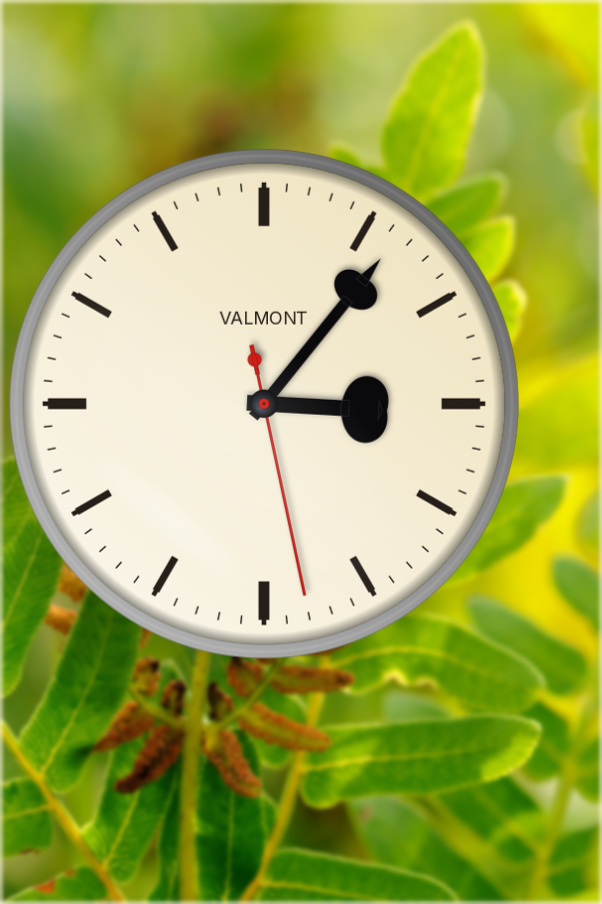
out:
3 h 06 min 28 s
